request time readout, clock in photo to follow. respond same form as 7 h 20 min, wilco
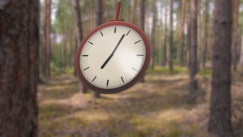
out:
7 h 04 min
